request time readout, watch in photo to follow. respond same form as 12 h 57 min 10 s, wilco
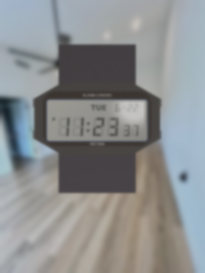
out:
11 h 23 min 37 s
